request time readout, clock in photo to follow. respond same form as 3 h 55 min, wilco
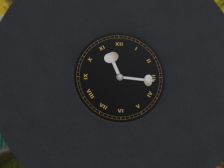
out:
11 h 16 min
